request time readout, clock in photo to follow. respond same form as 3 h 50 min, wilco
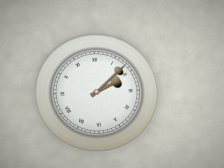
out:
2 h 08 min
